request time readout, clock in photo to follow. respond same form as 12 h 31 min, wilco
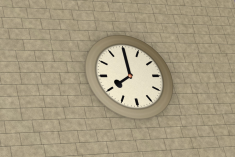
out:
8 h 00 min
